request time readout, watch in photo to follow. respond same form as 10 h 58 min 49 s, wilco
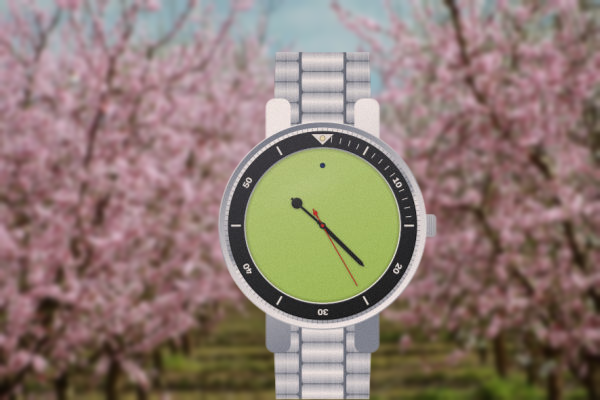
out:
10 h 22 min 25 s
